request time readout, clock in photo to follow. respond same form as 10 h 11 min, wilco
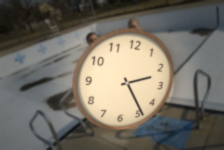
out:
2 h 24 min
